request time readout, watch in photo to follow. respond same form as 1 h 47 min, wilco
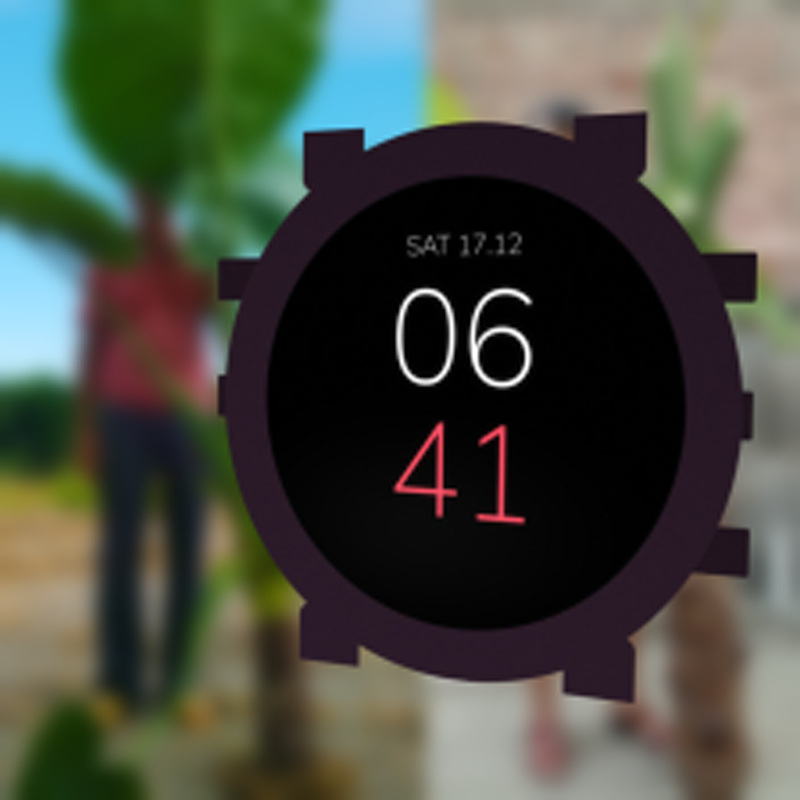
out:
6 h 41 min
